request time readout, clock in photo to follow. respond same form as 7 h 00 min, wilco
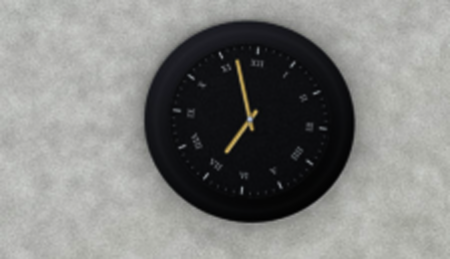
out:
6 h 57 min
